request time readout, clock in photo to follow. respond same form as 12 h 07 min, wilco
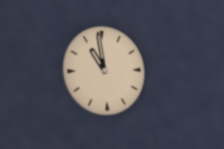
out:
10 h 59 min
